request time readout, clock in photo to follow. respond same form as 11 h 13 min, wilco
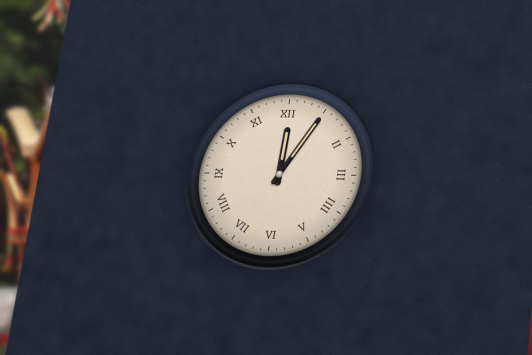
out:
12 h 05 min
